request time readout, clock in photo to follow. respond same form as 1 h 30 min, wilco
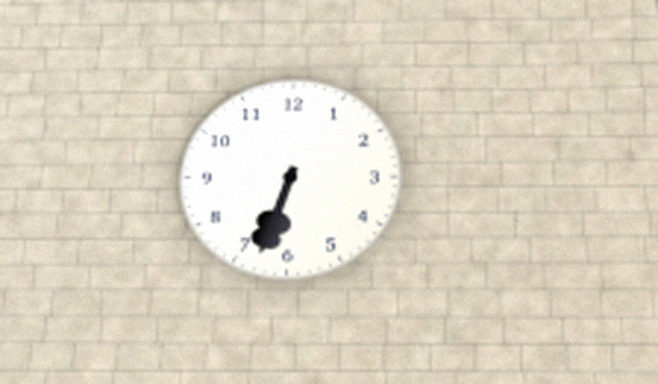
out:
6 h 33 min
